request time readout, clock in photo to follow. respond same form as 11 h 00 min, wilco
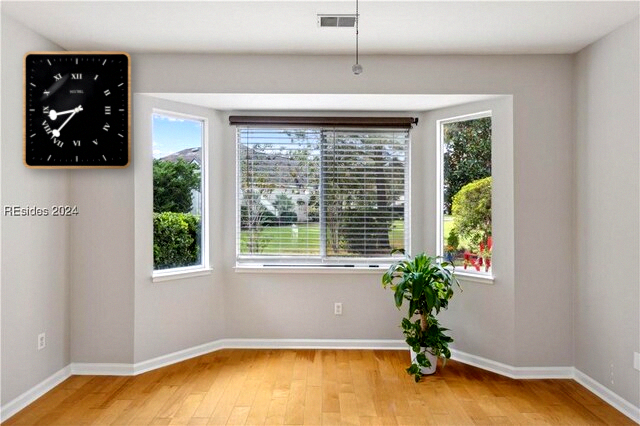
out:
8 h 37 min
